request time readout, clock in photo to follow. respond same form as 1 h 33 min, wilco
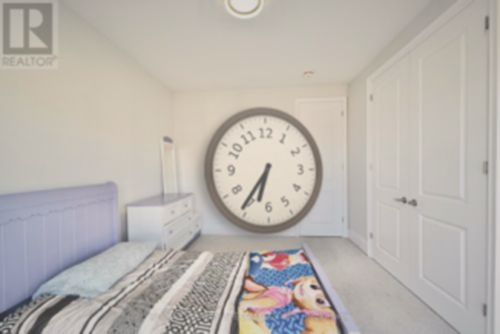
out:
6 h 36 min
